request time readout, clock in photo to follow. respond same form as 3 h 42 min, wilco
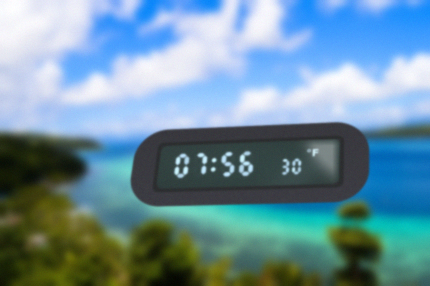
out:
7 h 56 min
